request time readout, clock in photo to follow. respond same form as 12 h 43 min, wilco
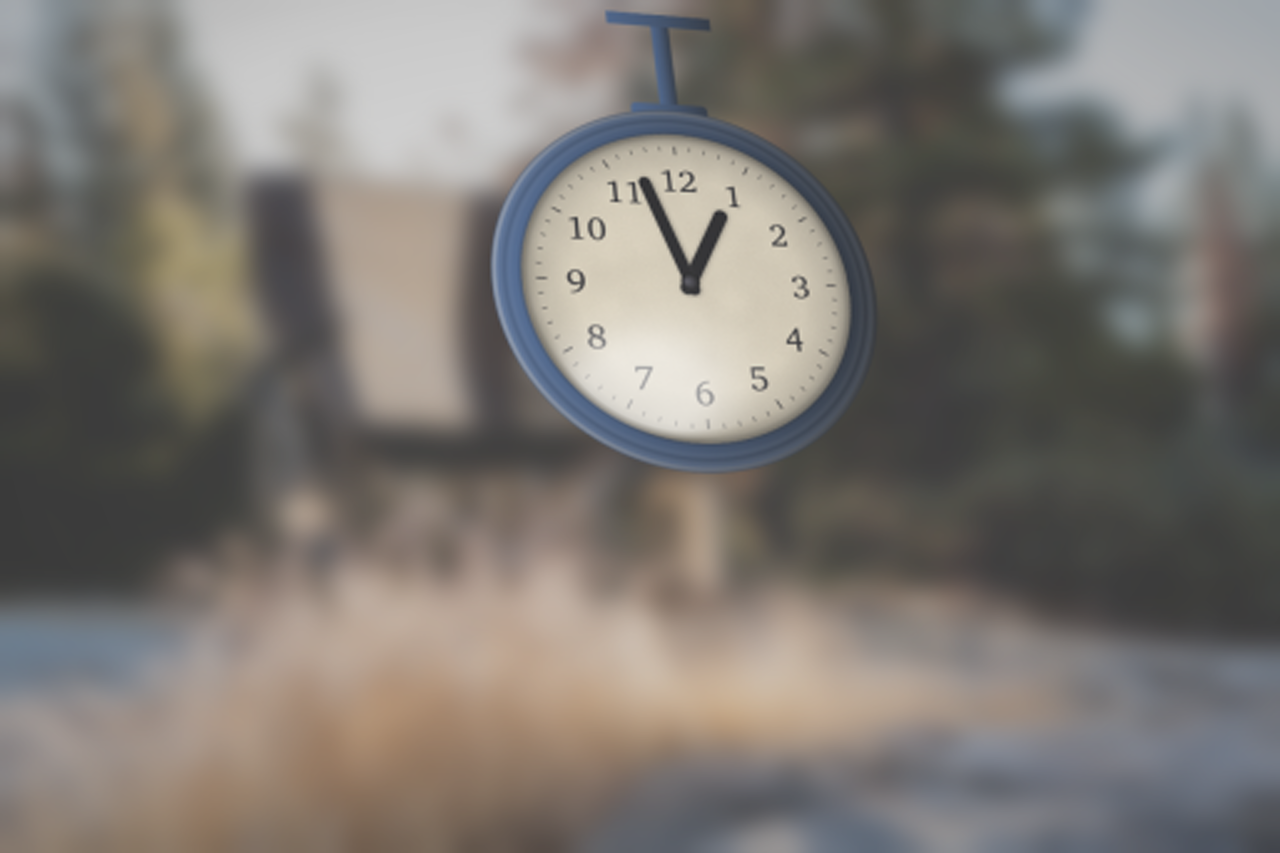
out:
12 h 57 min
